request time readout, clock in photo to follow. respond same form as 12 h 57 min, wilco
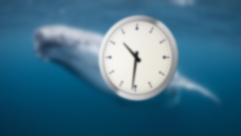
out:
10 h 31 min
